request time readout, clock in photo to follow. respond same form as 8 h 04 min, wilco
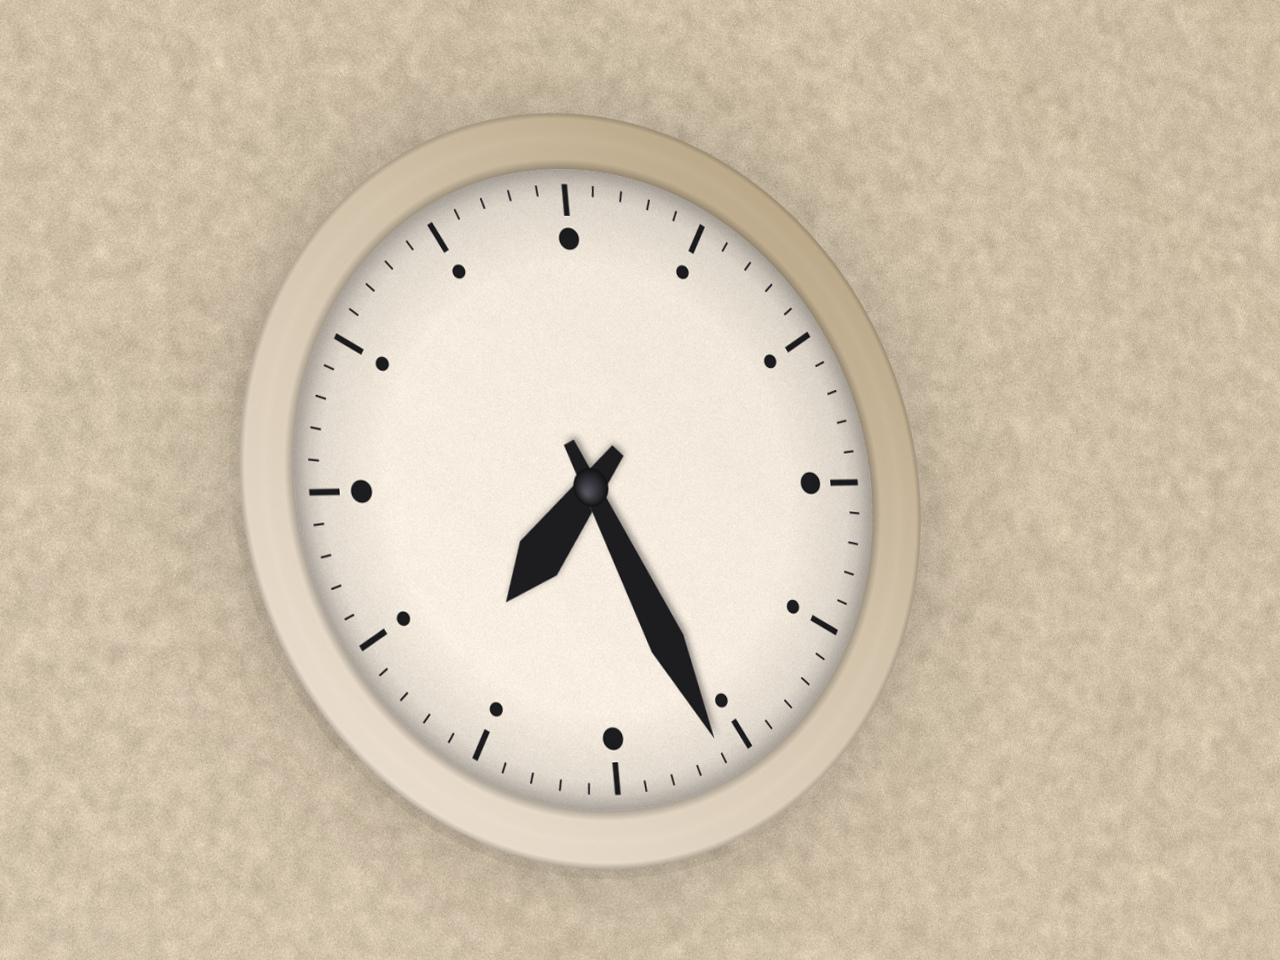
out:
7 h 26 min
